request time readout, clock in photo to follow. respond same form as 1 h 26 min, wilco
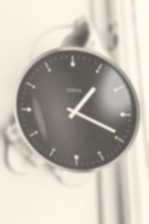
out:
1 h 19 min
